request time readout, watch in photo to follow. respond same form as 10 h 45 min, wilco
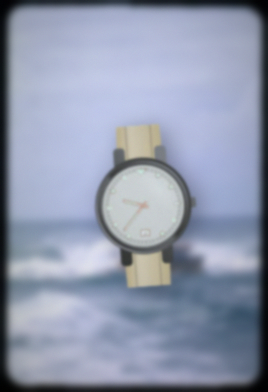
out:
9 h 37 min
